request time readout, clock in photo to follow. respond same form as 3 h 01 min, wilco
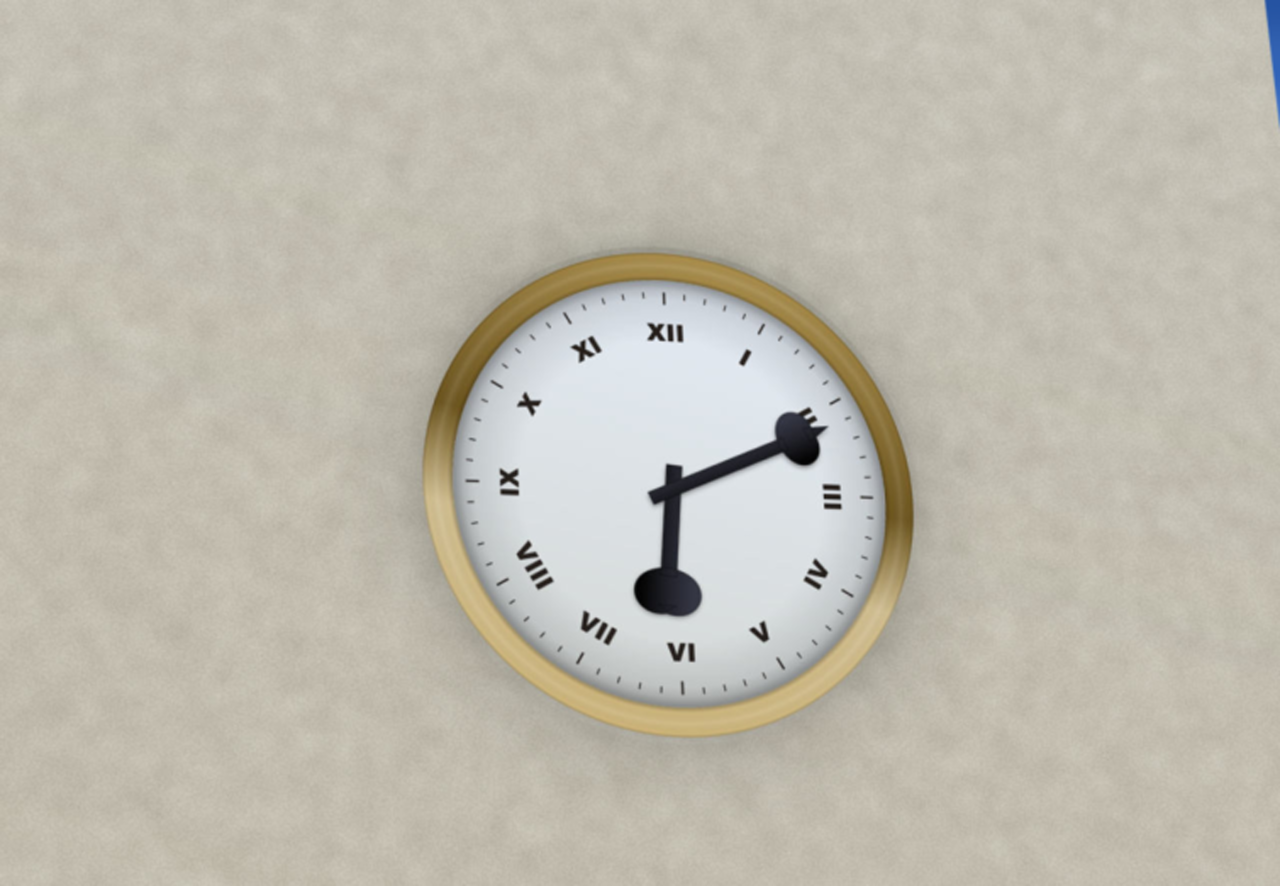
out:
6 h 11 min
